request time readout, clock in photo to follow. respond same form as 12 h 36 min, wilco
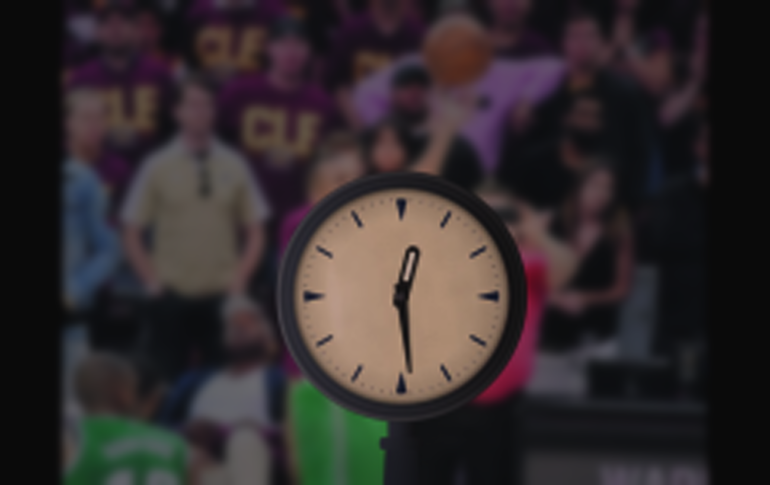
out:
12 h 29 min
